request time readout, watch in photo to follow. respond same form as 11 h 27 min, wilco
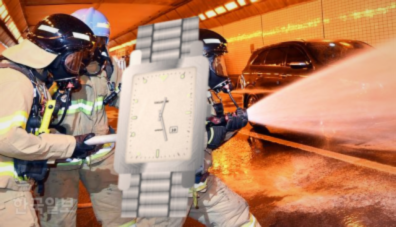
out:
12 h 27 min
